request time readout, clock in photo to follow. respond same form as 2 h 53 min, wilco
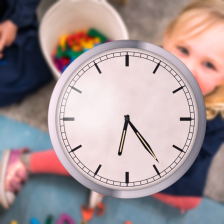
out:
6 h 24 min
